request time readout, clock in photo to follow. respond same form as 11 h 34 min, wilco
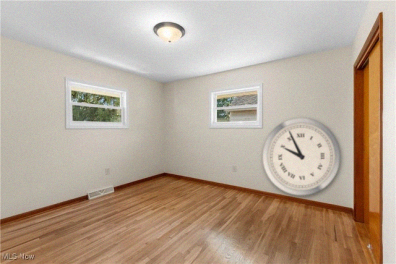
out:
9 h 56 min
